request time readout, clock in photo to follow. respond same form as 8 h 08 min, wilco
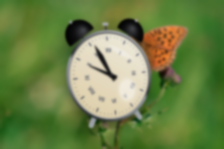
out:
9 h 56 min
